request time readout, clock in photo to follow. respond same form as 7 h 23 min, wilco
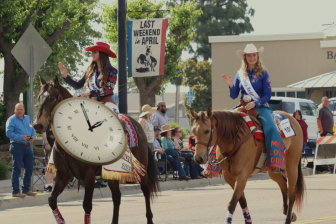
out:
1 h 59 min
